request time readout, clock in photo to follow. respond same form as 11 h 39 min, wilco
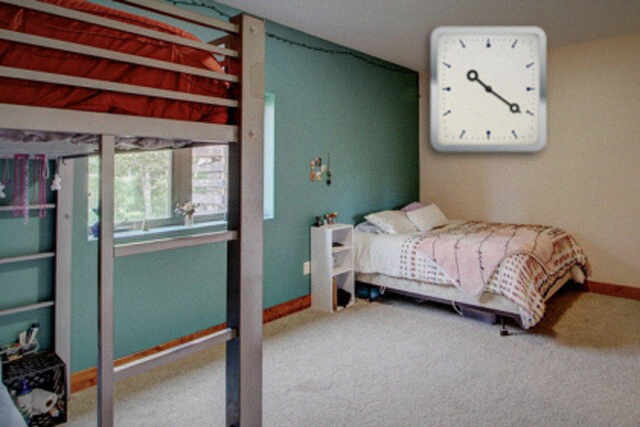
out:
10 h 21 min
